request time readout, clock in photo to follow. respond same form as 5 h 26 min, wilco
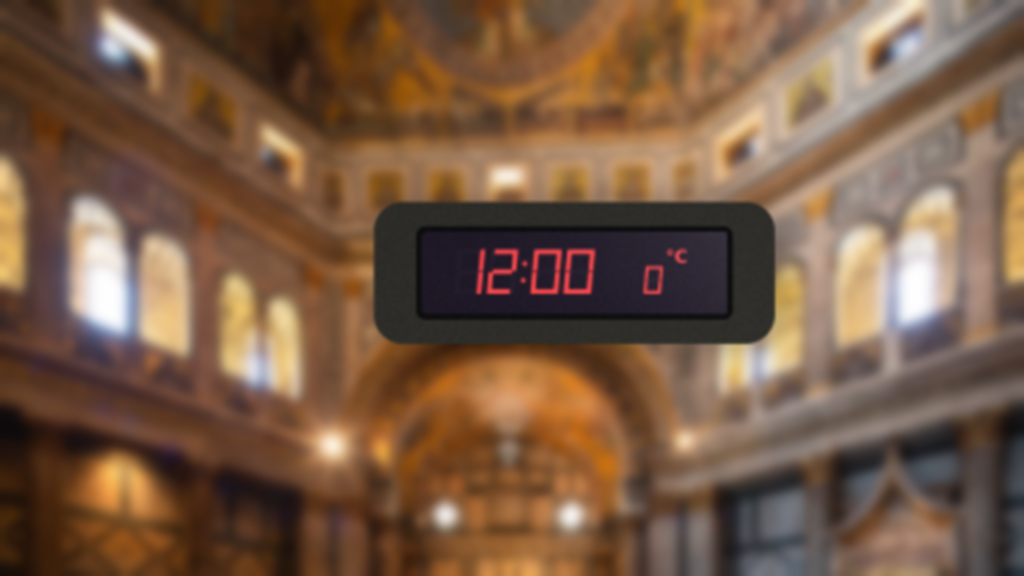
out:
12 h 00 min
